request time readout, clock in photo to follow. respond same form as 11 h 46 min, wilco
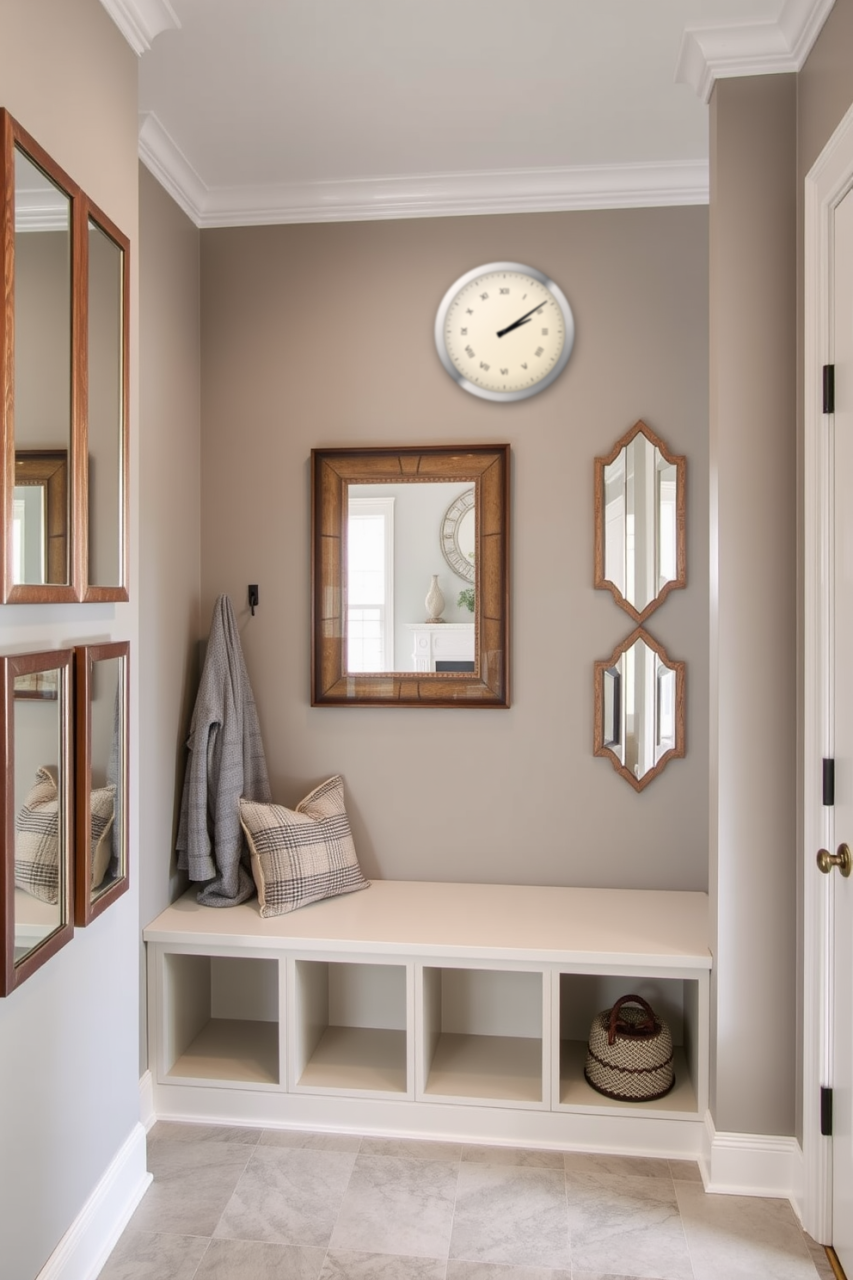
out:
2 h 09 min
